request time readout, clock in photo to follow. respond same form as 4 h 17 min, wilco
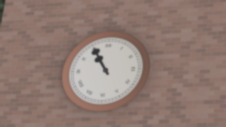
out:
10 h 55 min
